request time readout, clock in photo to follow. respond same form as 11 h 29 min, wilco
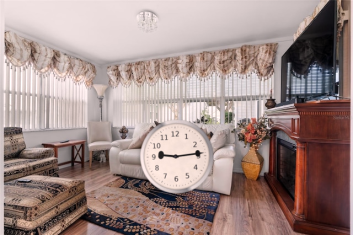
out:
9 h 14 min
